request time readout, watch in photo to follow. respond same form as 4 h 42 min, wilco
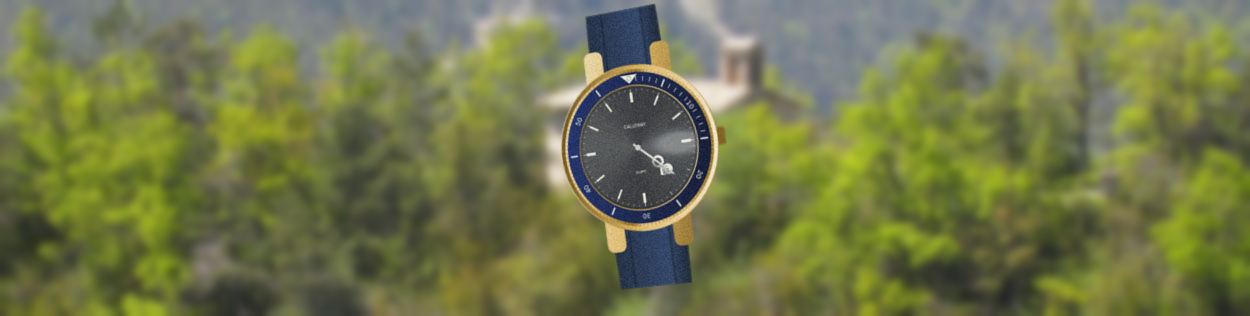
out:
4 h 22 min
